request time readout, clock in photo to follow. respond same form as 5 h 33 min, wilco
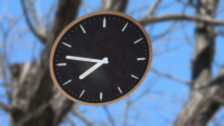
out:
7 h 47 min
